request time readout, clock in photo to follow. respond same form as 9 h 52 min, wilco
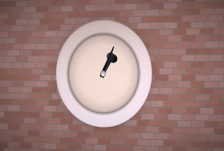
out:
1 h 04 min
